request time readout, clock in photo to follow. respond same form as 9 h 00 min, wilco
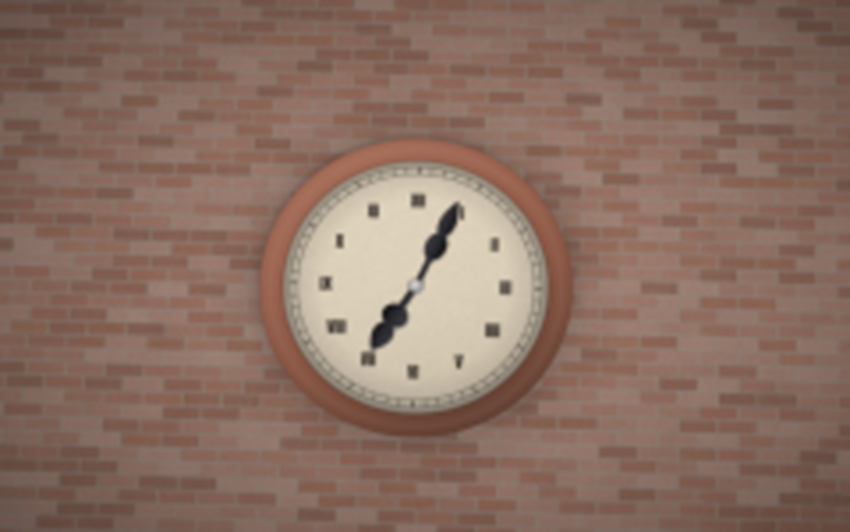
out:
7 h 04 min
